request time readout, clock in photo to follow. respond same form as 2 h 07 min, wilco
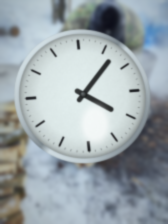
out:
4 h 07 min
